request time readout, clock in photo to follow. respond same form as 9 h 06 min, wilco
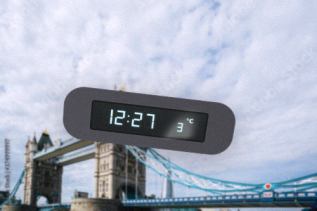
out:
12 h 27 min
